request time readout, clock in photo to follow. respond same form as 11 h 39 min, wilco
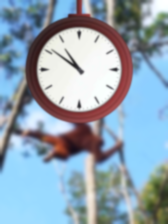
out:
10 h 51 min
